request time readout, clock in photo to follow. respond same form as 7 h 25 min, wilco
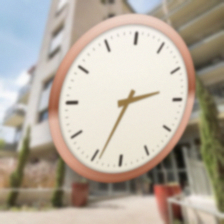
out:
2 h 34 min
